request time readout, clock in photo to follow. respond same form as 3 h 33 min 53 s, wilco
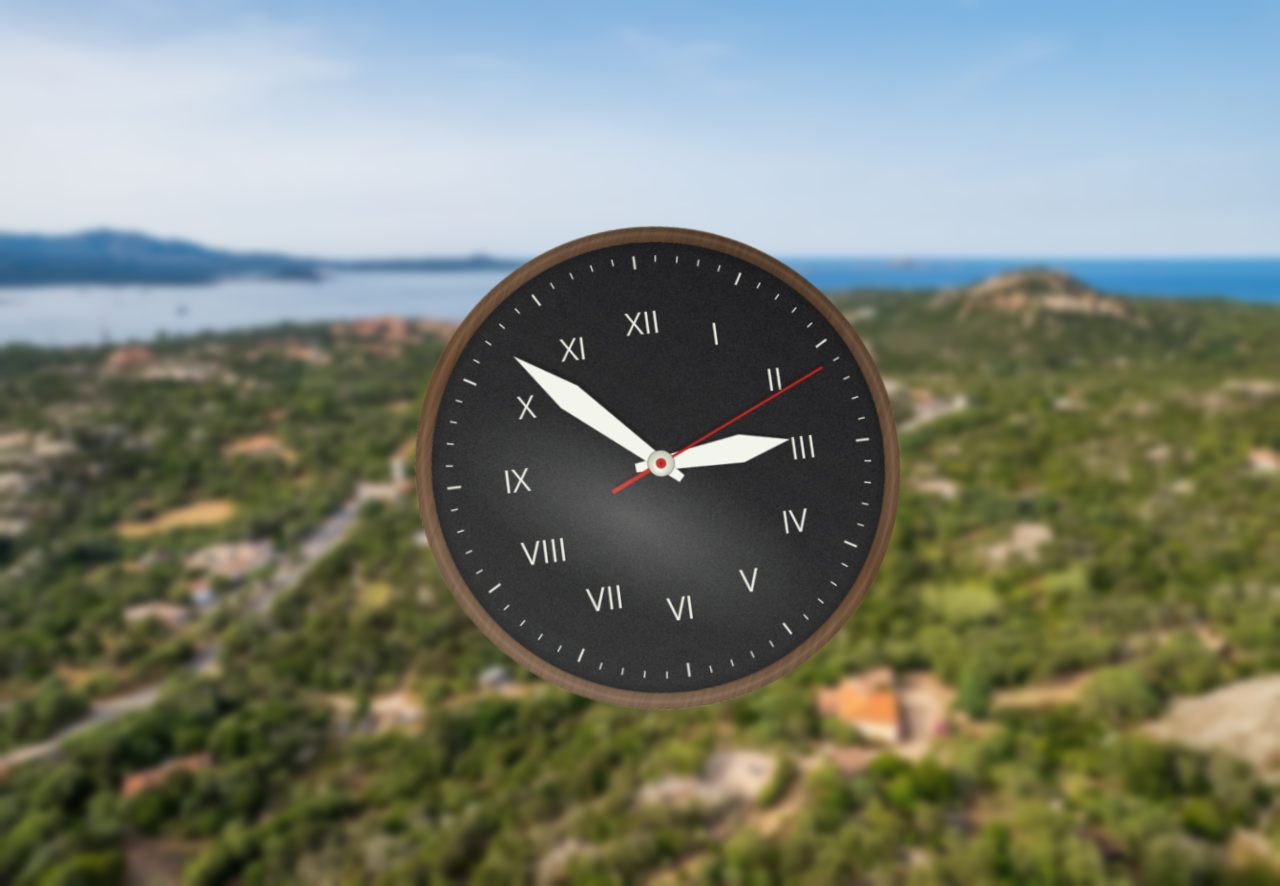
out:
2 h 52 min 11 s
